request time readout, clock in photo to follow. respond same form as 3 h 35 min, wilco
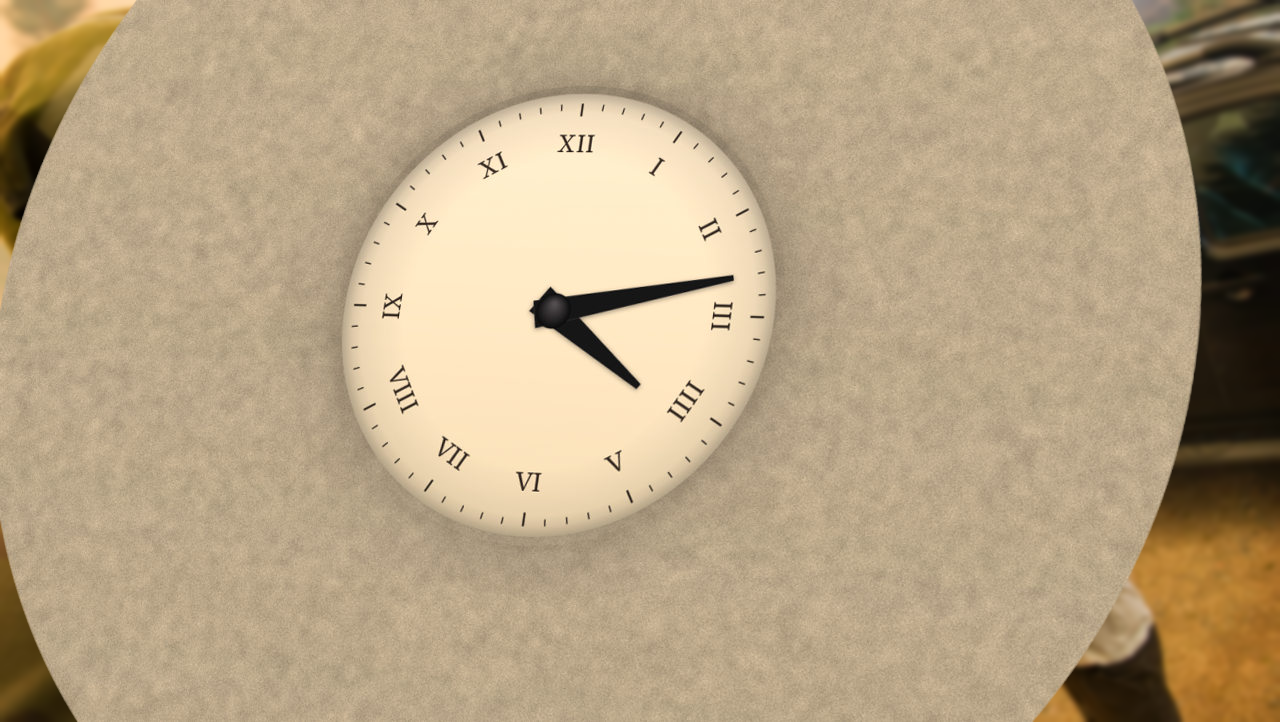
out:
4 h 13 min
